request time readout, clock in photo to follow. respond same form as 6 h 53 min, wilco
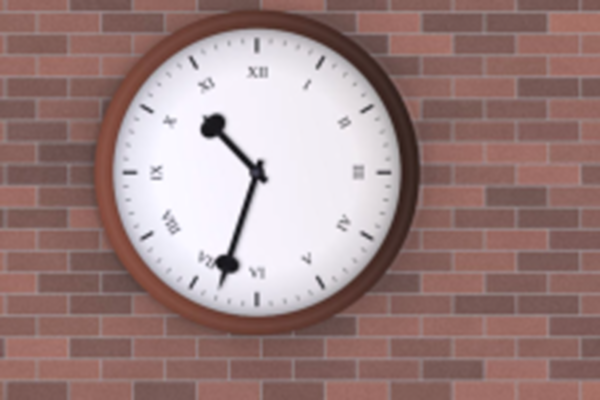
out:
10 h 33 min
